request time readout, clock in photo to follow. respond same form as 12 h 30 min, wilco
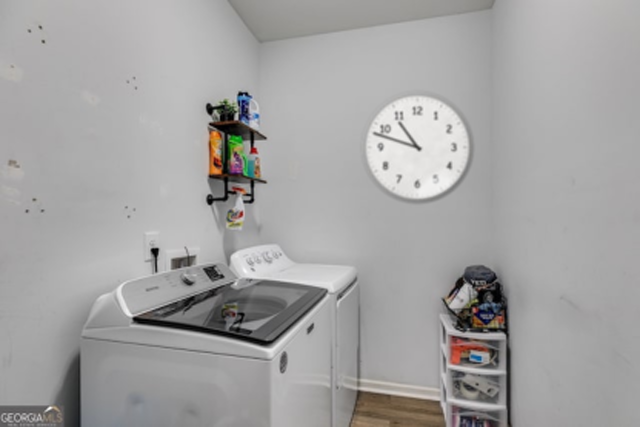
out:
10 h 48 min
